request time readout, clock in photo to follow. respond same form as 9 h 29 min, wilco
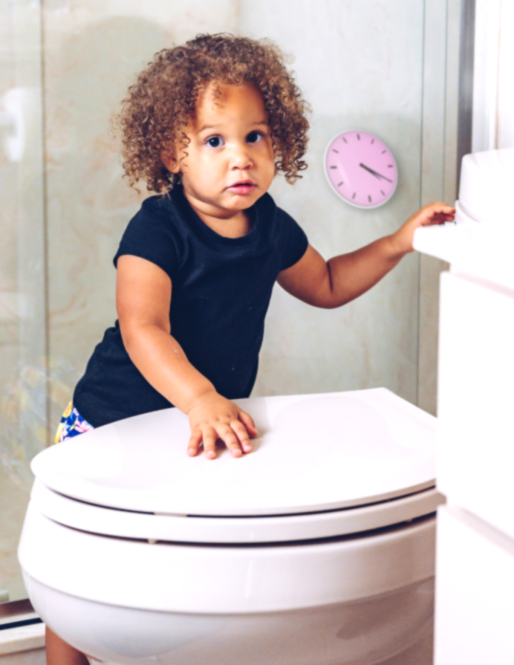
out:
4 h 20 min
